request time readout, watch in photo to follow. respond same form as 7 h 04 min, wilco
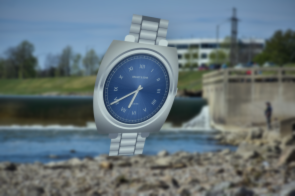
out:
6 h 40 min
